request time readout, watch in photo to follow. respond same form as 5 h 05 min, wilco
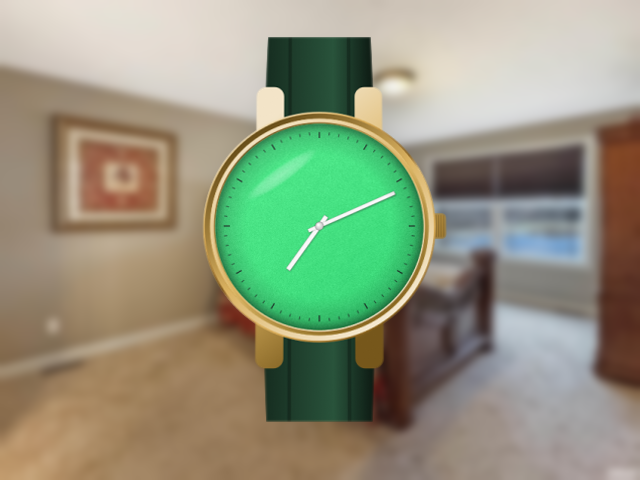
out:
7 h 11 min
